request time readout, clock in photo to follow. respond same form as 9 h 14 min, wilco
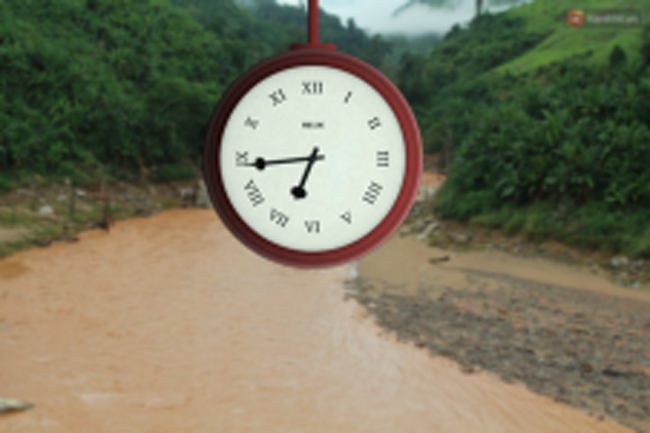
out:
6 h 44 min
